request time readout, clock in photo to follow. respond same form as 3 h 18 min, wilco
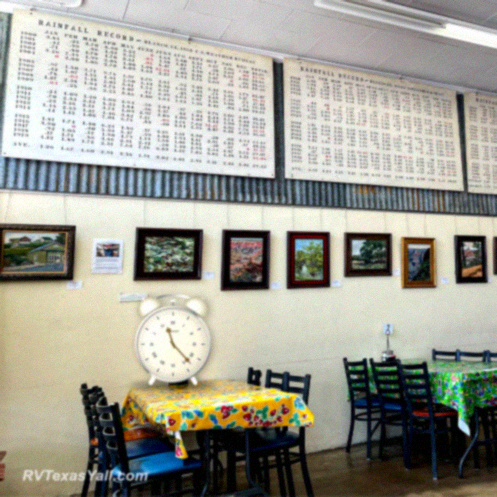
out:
11 h 23 min
